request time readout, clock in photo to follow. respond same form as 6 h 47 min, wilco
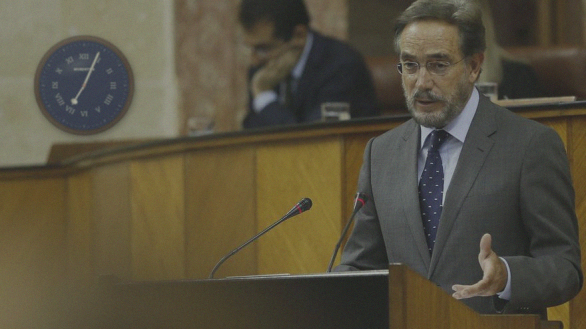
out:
7 h 04 min
